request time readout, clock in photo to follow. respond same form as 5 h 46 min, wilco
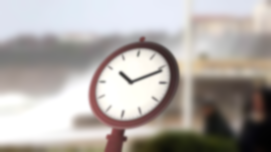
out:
10 h 11 min
